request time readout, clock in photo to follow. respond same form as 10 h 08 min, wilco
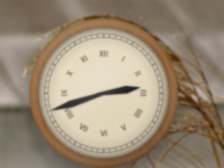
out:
2 h 42 min
